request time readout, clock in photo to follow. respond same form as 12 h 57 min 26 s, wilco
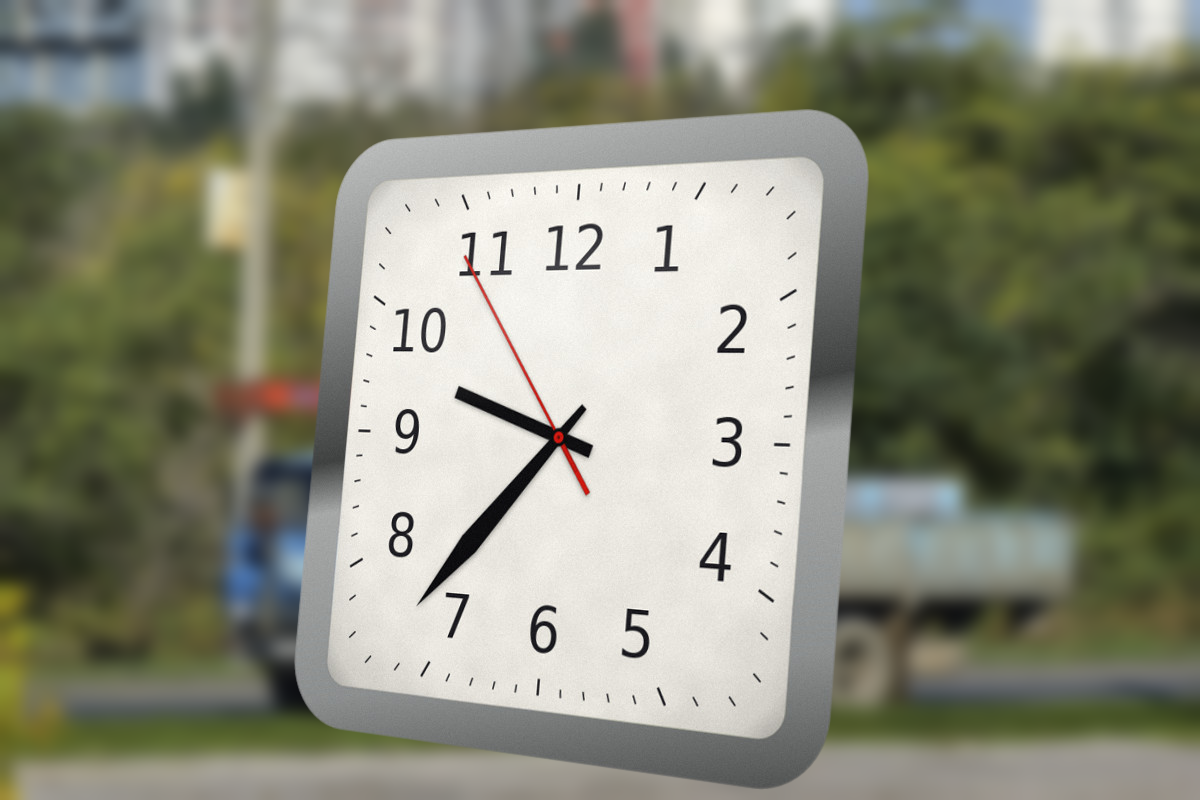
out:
9 h 36 min 54 s
